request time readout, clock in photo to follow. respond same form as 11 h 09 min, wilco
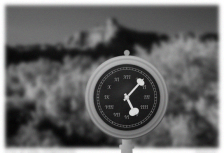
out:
5 h 07 min
